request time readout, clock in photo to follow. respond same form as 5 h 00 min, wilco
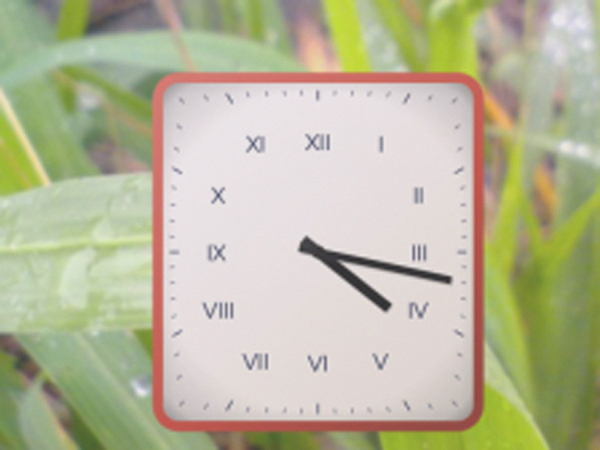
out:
4 h 17 min
